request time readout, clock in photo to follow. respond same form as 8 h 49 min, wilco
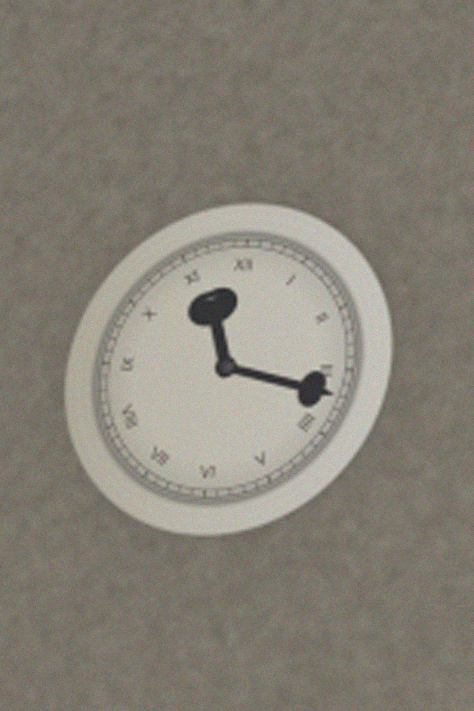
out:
11 h 17 min
